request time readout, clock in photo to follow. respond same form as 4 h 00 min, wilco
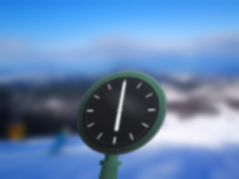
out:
6 h 00 min
